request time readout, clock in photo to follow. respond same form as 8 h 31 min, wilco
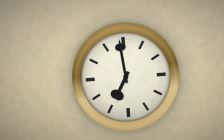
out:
6 h 59 min
